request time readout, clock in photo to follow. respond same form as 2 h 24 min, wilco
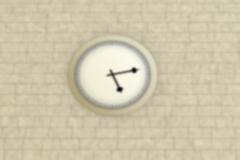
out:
5 h 13 min
